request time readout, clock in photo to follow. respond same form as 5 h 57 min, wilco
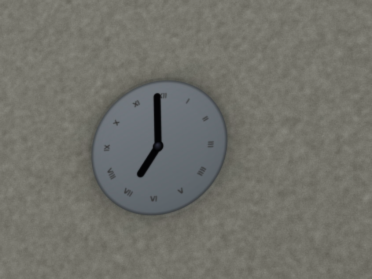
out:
6 h 59 min
